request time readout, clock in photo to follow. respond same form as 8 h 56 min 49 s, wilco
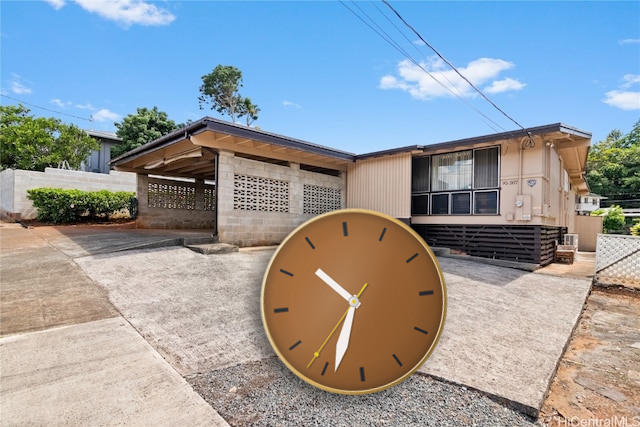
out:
10 h 33 min 37 s
